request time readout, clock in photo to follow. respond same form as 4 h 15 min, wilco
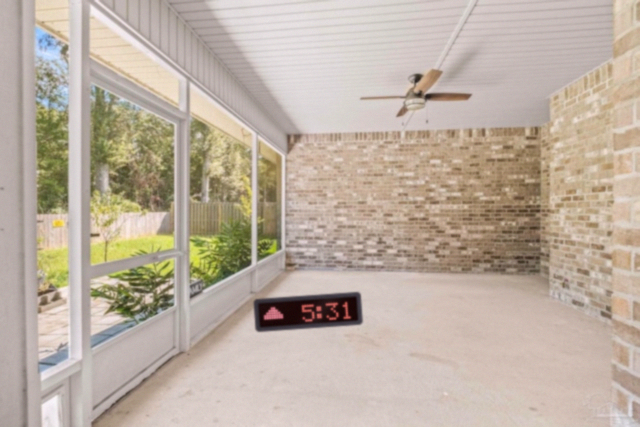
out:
5 h 31 min
